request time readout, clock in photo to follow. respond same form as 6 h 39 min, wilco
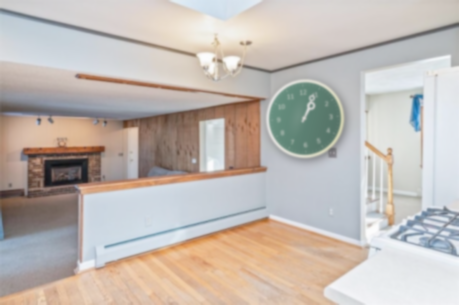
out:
1 h 04 min
